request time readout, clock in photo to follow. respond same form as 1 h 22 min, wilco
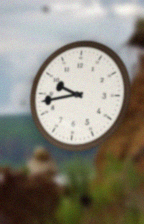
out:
9 h 43 min
